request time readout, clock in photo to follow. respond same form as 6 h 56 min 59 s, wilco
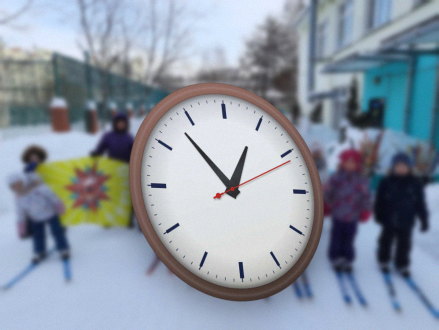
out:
12 h 53 min 11 s
